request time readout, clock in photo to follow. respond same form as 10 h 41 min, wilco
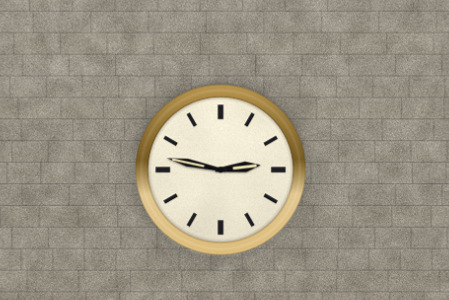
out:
2 h 47 min
